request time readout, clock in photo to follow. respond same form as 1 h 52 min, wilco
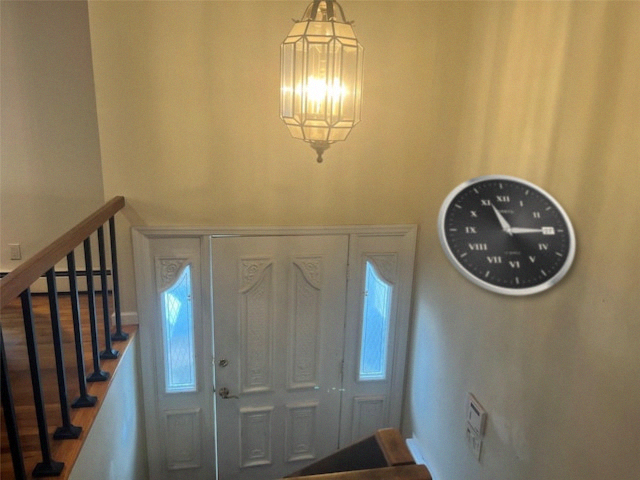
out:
11 h 15 min
